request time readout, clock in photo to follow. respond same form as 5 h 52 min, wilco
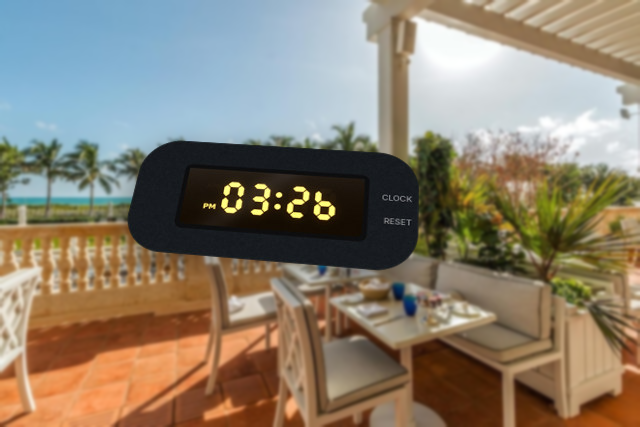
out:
3 h 26 min
